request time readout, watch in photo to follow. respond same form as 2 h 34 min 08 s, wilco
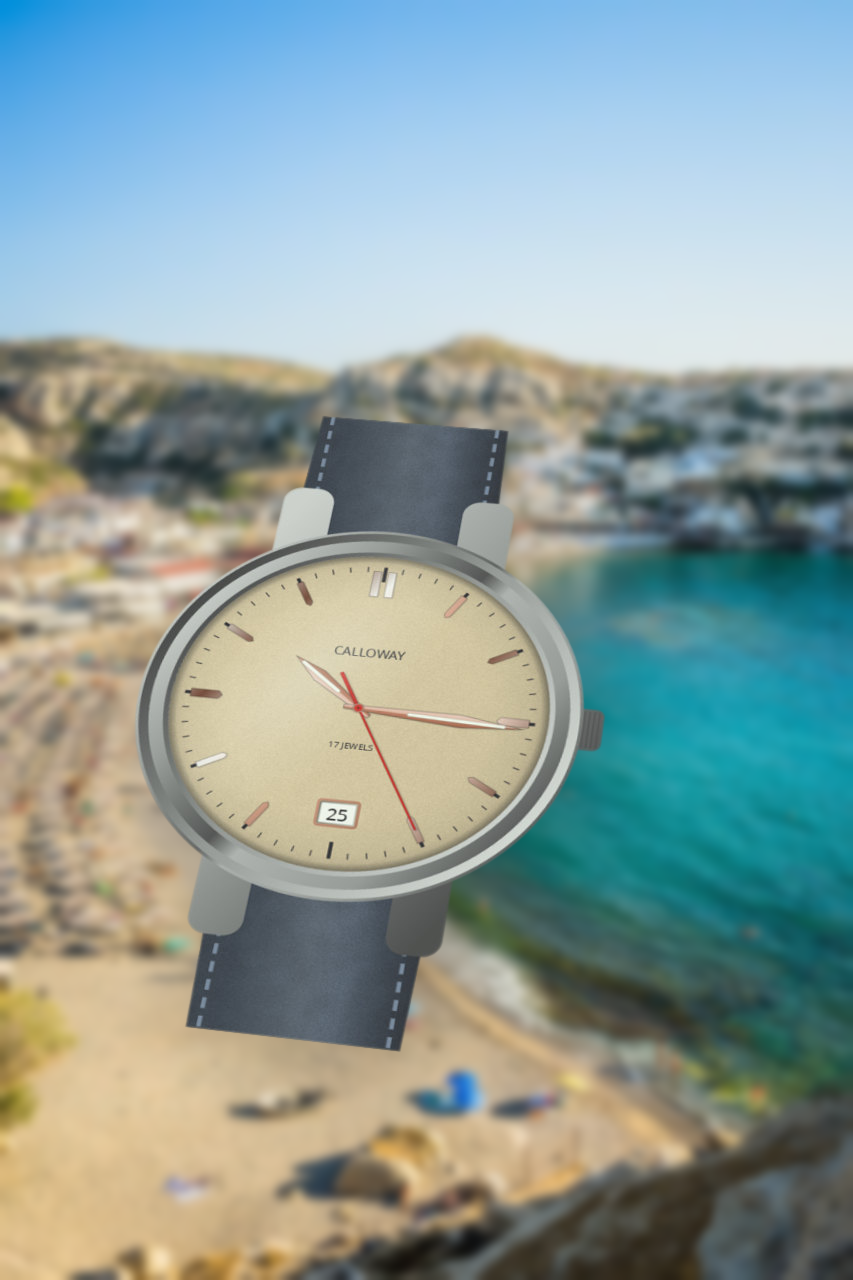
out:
10 h 15 min 25 s
